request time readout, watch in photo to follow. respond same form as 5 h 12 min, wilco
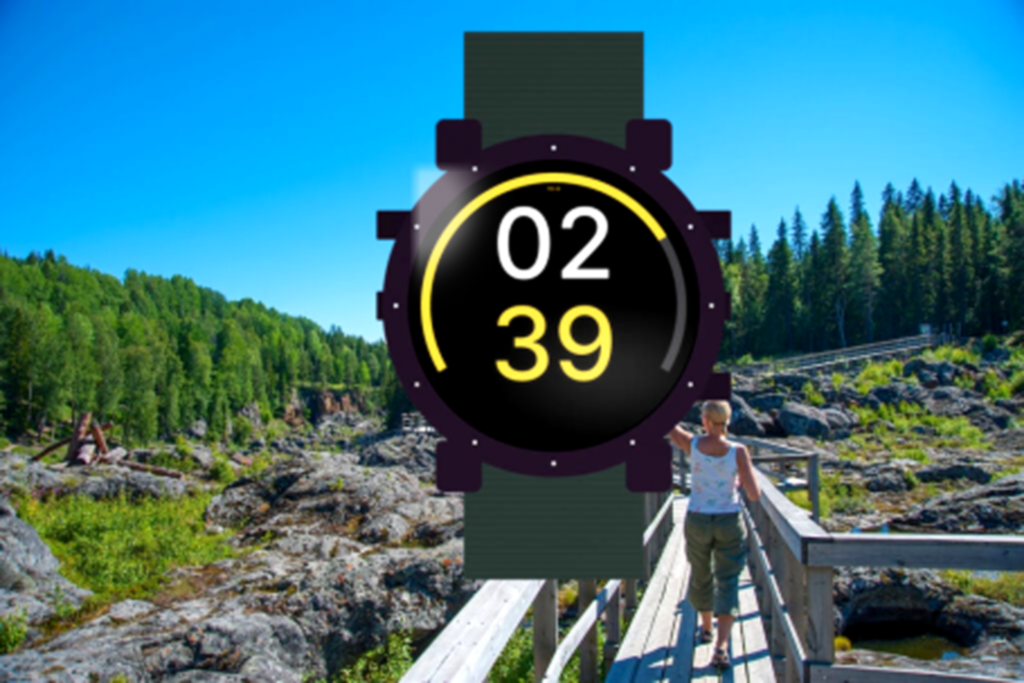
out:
2 h 39 min
